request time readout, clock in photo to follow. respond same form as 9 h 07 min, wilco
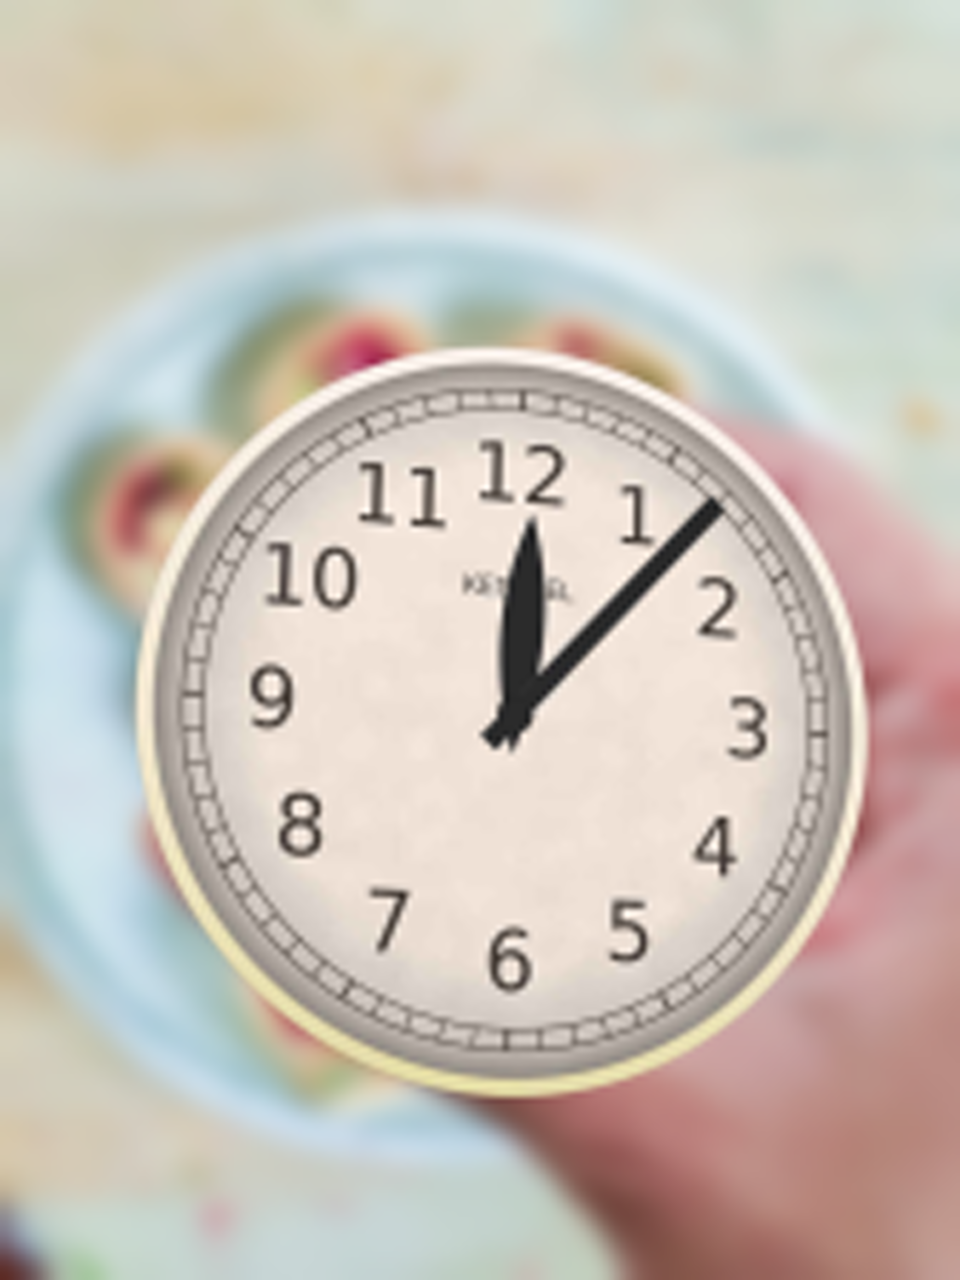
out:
12 h 07 min
